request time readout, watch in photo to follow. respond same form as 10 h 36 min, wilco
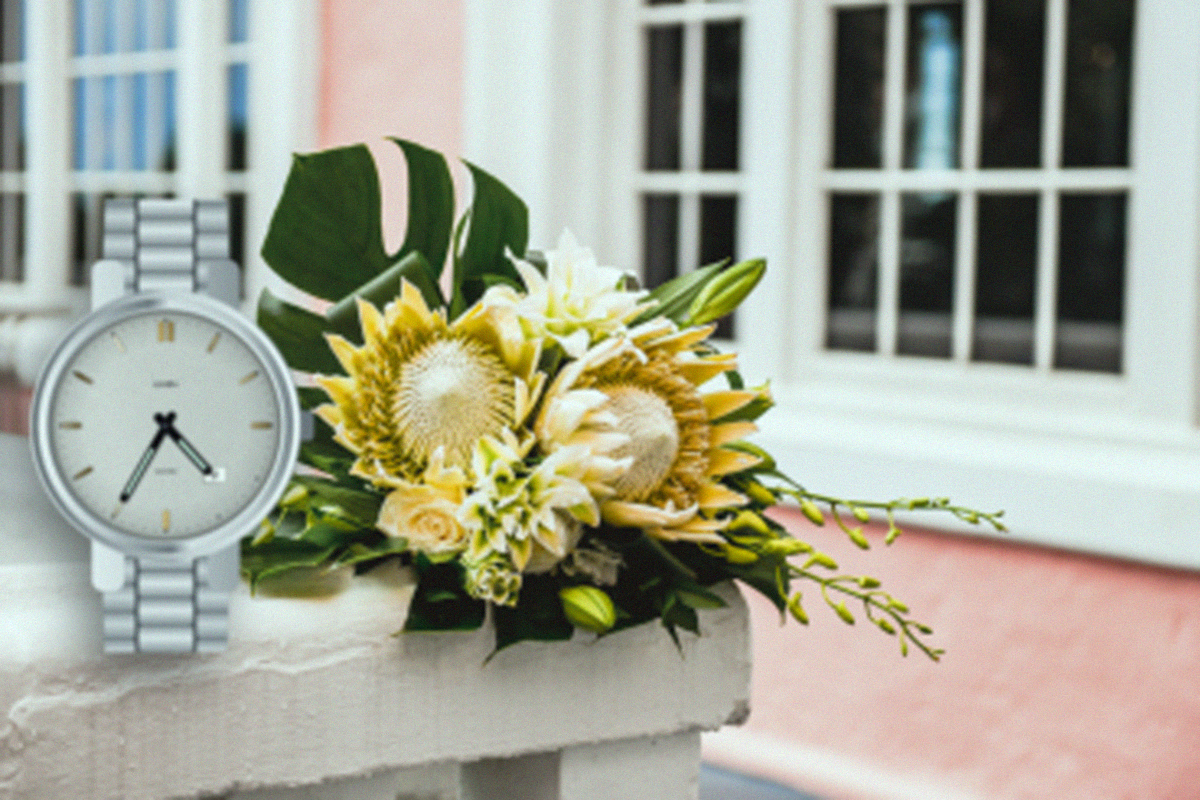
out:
4 h 35 min
